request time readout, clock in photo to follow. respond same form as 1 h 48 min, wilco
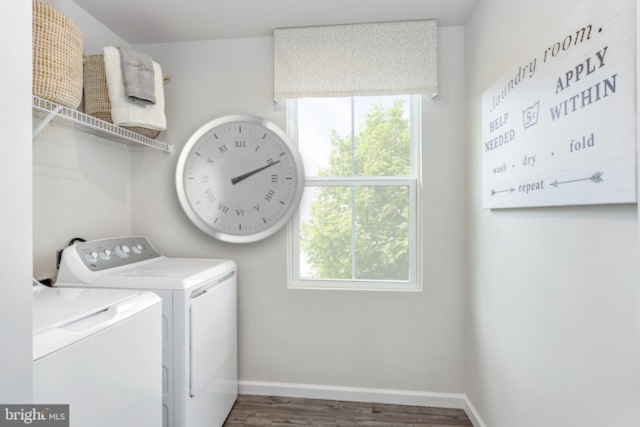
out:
2 h 11 min
